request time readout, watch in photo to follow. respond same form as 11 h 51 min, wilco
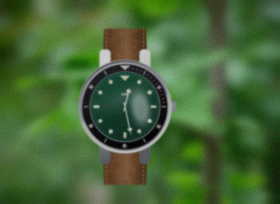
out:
12 h 28 min
